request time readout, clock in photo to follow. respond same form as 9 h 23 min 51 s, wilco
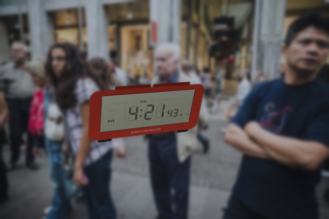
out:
4 h 21 min 43 s
